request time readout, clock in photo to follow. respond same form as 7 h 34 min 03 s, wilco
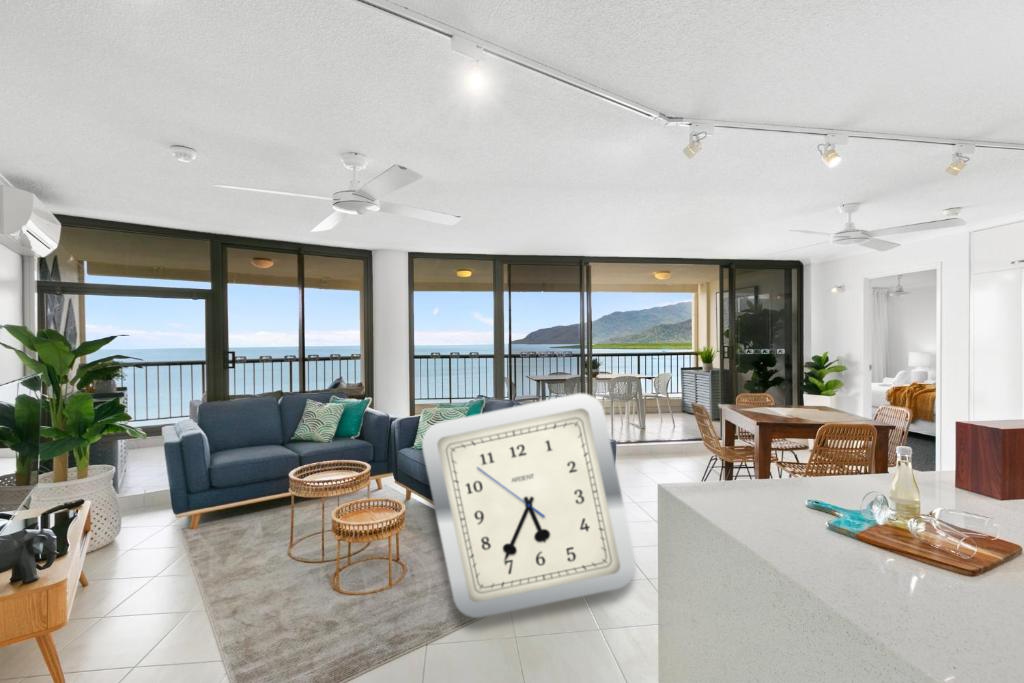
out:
5 h 35 min 53 s
